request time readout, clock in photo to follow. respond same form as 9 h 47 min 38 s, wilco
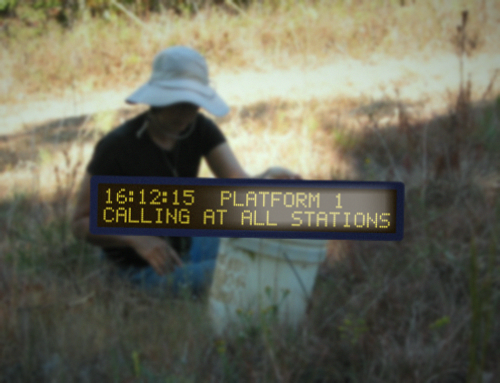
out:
16 h 12 min 15 s
